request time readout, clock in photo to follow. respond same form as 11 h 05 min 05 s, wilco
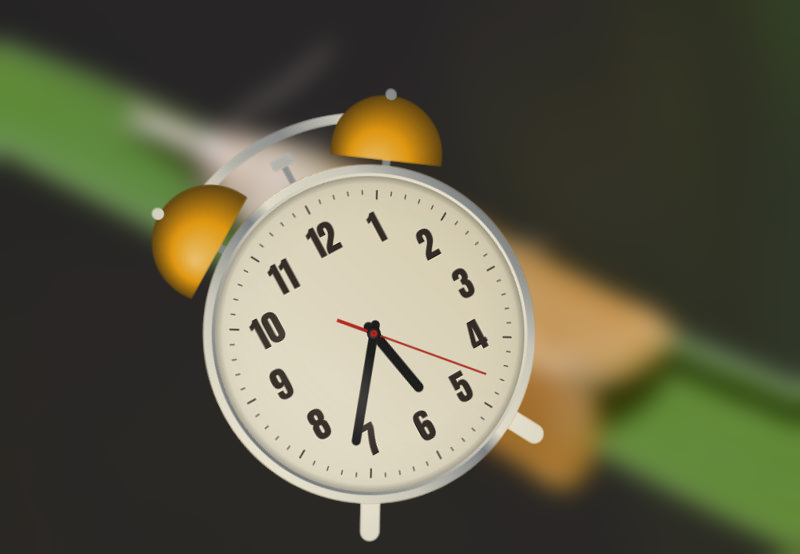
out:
5 h 36 min 23 s
